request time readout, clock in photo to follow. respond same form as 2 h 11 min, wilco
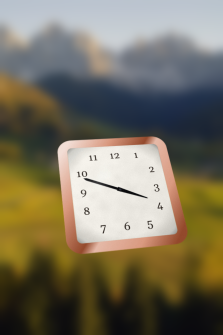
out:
3 h 49 min
